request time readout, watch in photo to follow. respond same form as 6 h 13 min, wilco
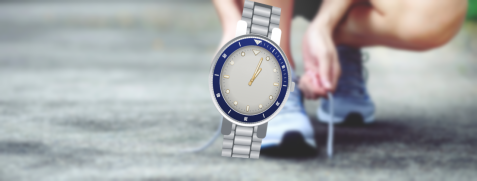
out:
1 h 03 min
